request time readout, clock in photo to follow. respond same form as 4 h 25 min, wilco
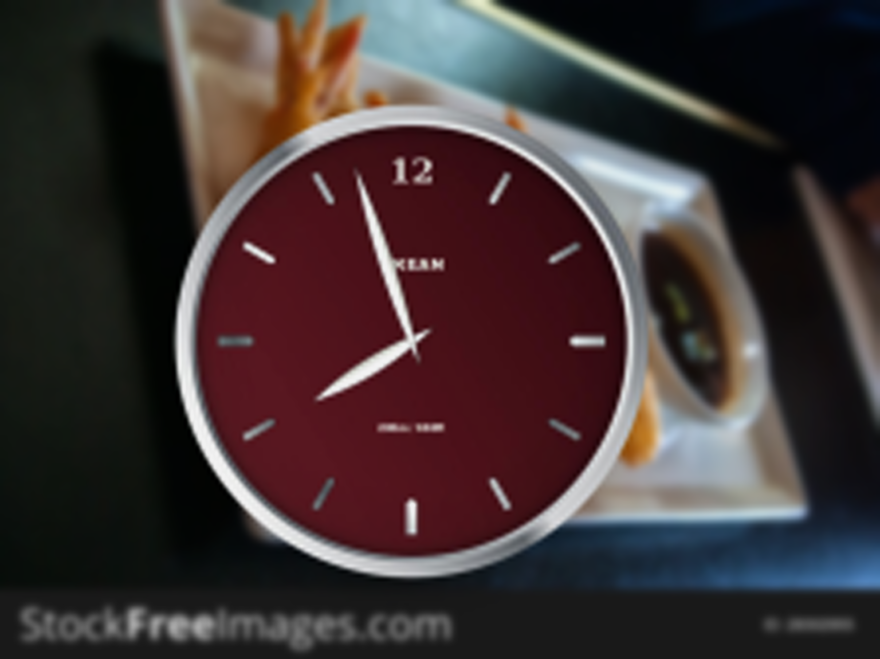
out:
7 h 57 min
